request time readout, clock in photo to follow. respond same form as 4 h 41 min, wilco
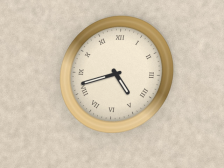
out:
4 h 42 min
